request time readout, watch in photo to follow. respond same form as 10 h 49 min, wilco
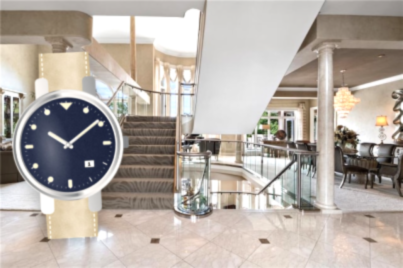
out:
10 h 09 min
